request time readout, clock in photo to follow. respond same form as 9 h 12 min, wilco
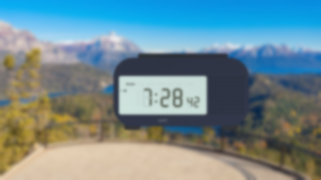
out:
7 h 28 min
